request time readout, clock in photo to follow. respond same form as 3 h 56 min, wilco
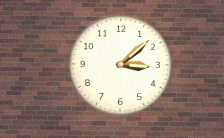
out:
3 h 08 min
